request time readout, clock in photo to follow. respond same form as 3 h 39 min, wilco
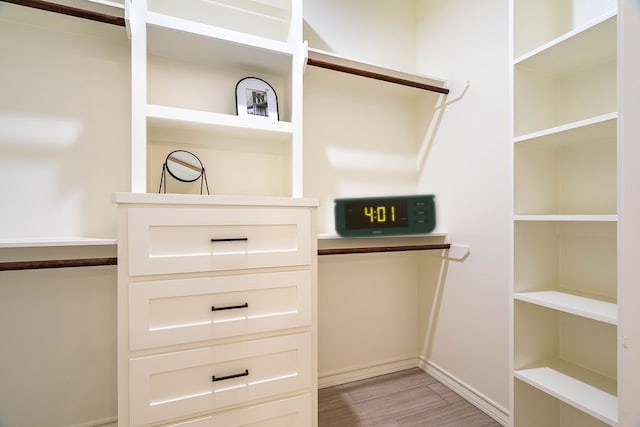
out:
4 h 01 min
